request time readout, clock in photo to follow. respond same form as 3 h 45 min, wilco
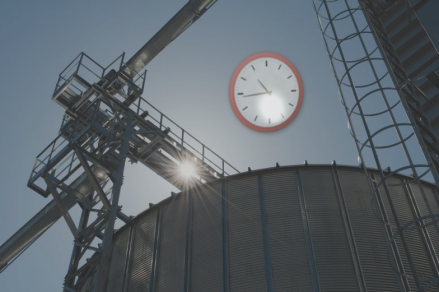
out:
10 h 44 min
